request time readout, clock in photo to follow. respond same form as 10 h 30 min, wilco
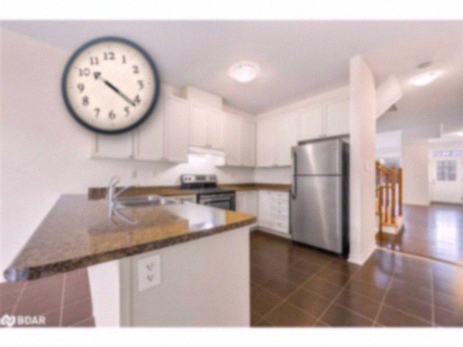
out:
10 h 22 min
